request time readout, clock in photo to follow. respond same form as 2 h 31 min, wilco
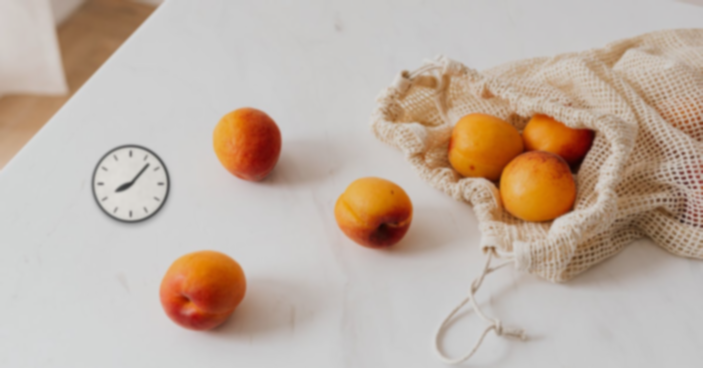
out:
8 h 07 min
